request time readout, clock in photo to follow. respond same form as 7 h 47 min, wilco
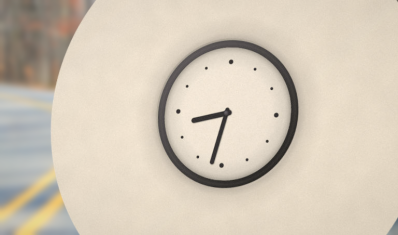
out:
8 h 32 min
